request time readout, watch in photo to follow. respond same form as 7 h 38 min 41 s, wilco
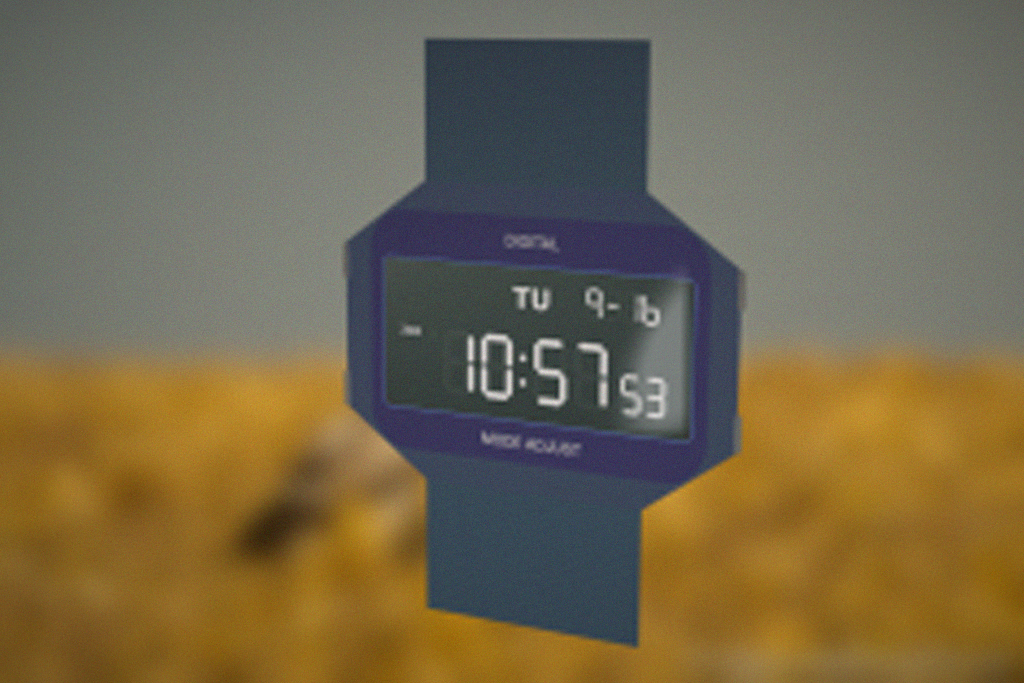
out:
10 h 57 min 53 s
